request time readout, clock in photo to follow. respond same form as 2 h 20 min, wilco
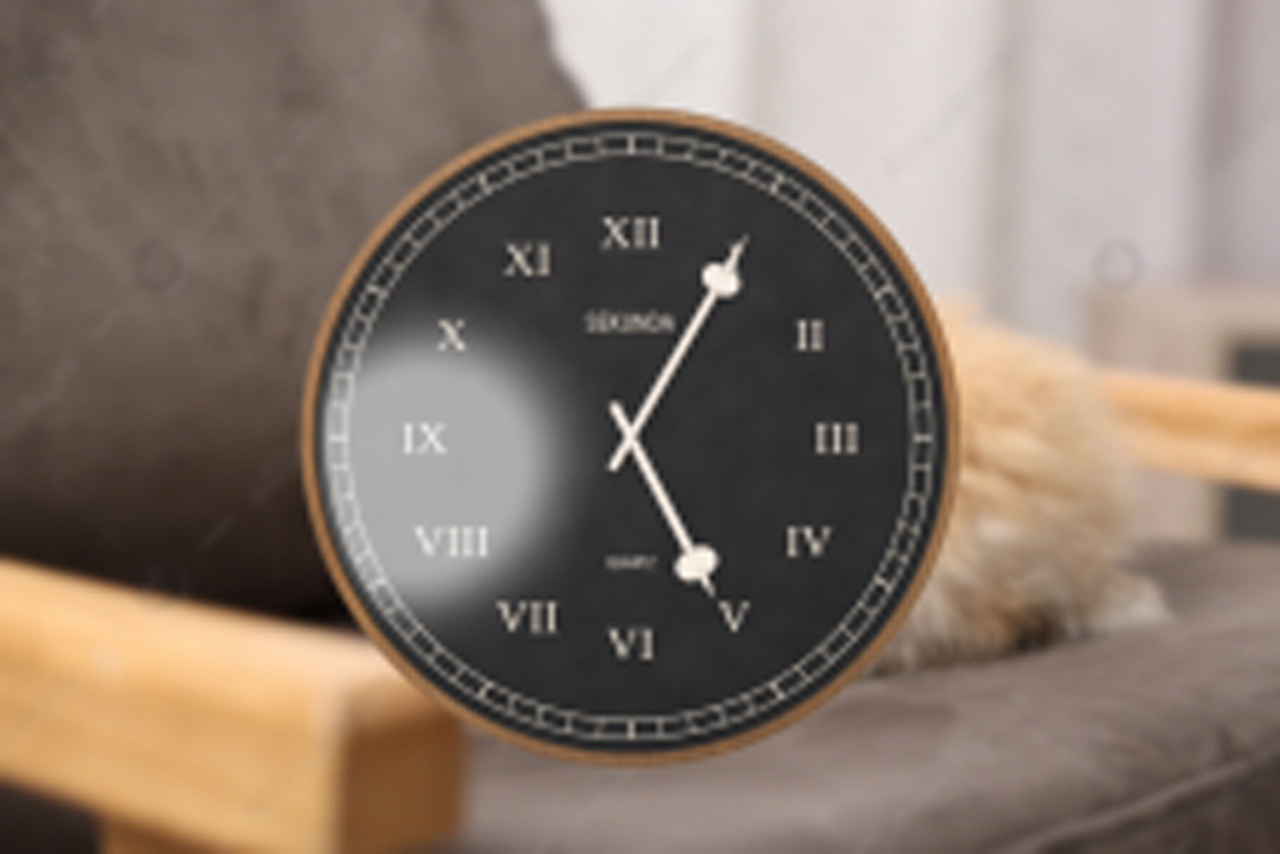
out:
5 h 05 min
